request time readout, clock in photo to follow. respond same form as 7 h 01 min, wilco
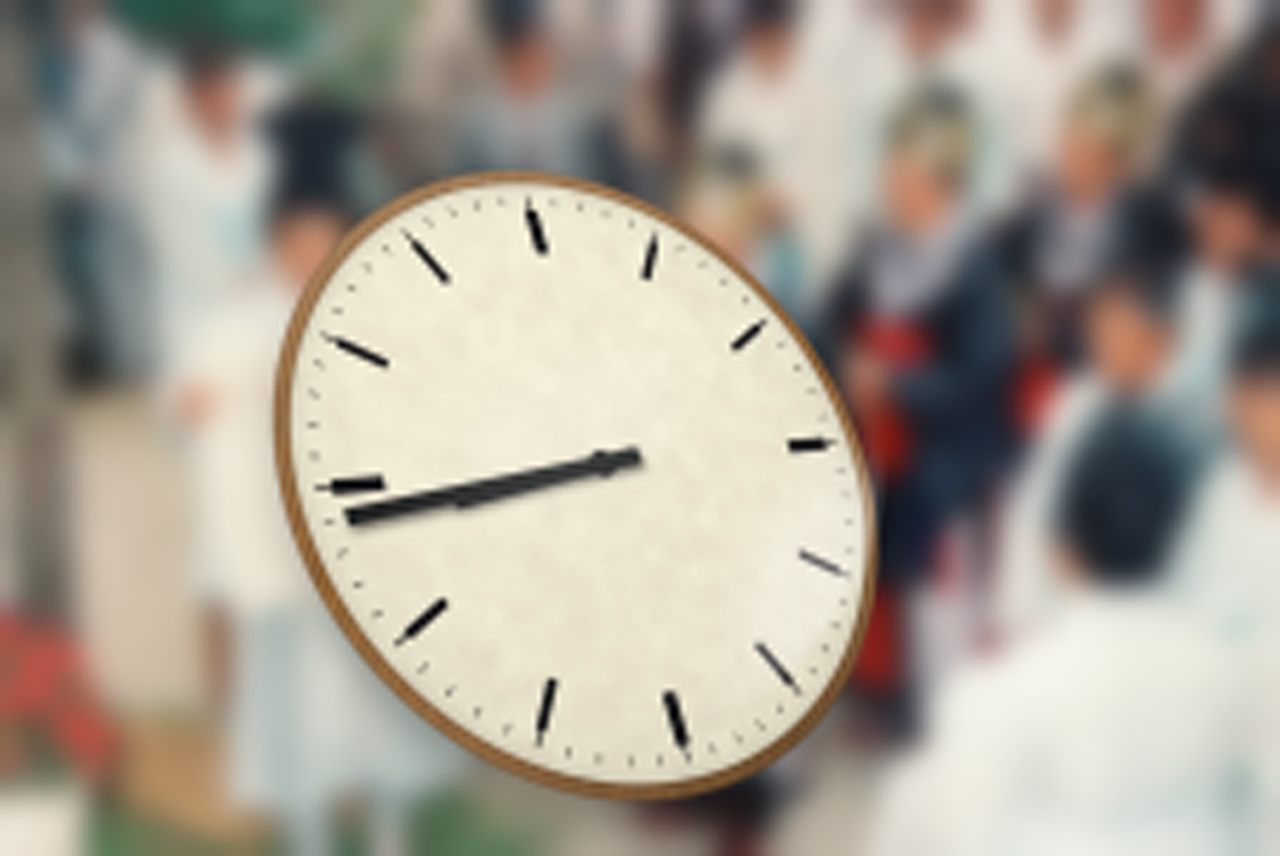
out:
8 h 44 min
